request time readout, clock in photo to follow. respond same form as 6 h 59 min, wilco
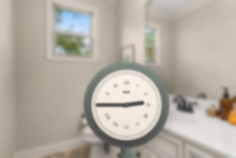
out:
2 h 45 min
